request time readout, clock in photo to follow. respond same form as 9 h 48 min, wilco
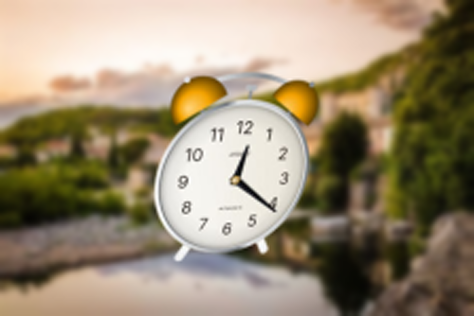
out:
12 h 21 min
